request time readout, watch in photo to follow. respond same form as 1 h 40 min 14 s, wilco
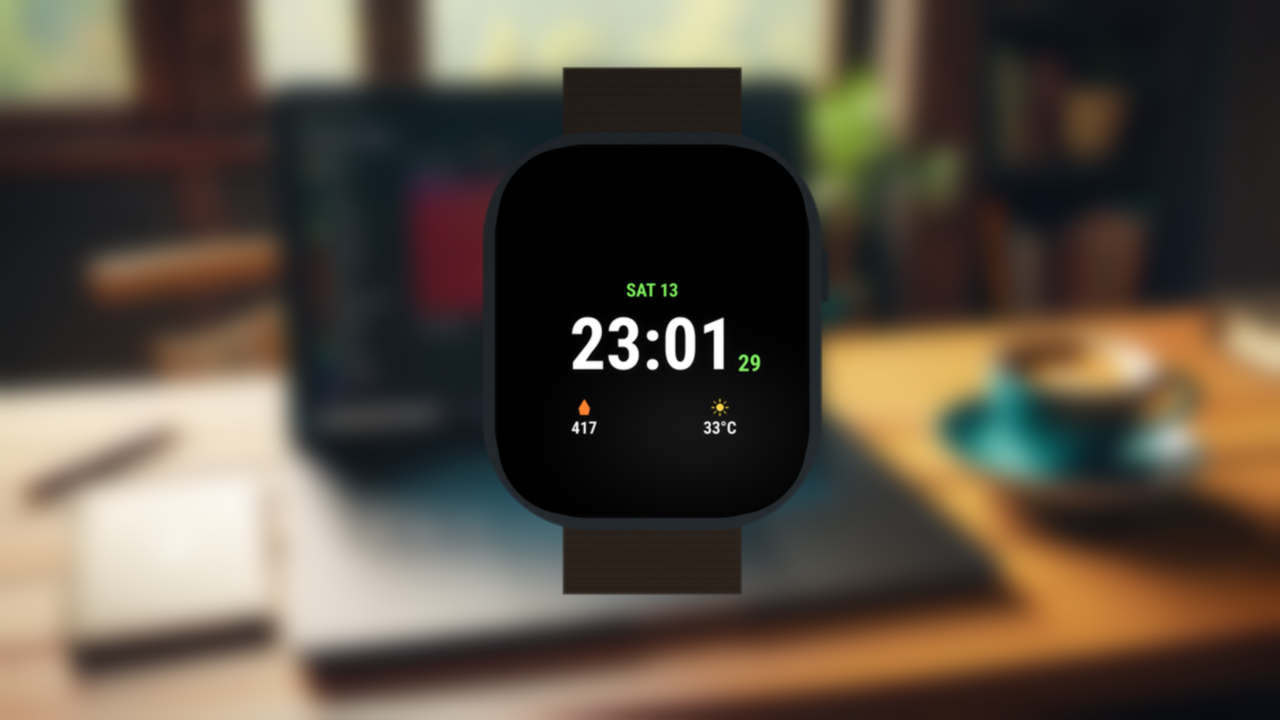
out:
23 h 01 min 29 s
